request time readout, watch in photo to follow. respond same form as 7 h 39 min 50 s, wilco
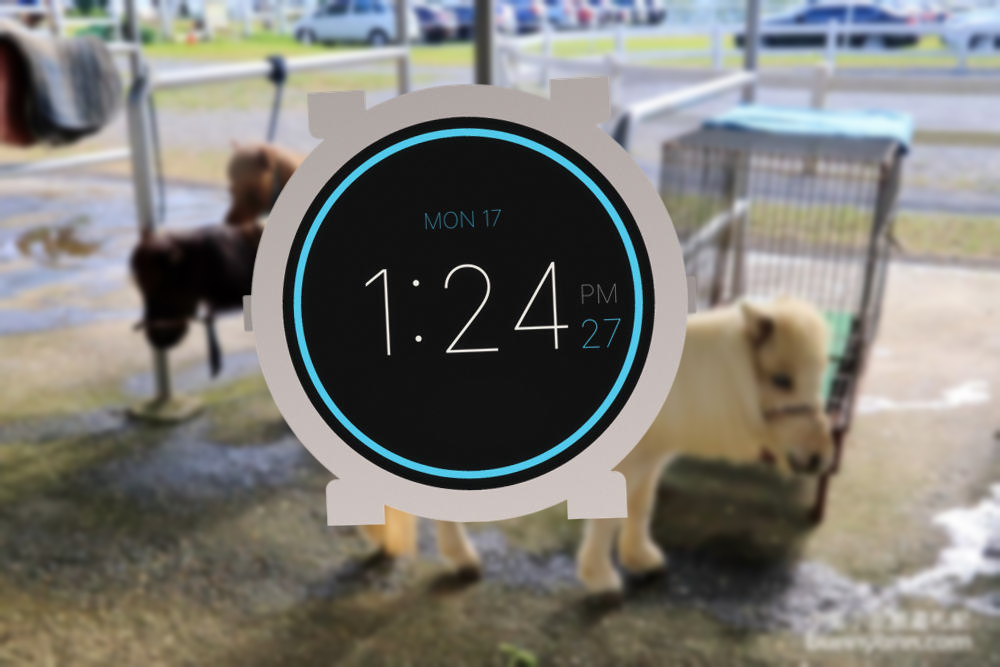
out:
1 h 24 min 27 s
